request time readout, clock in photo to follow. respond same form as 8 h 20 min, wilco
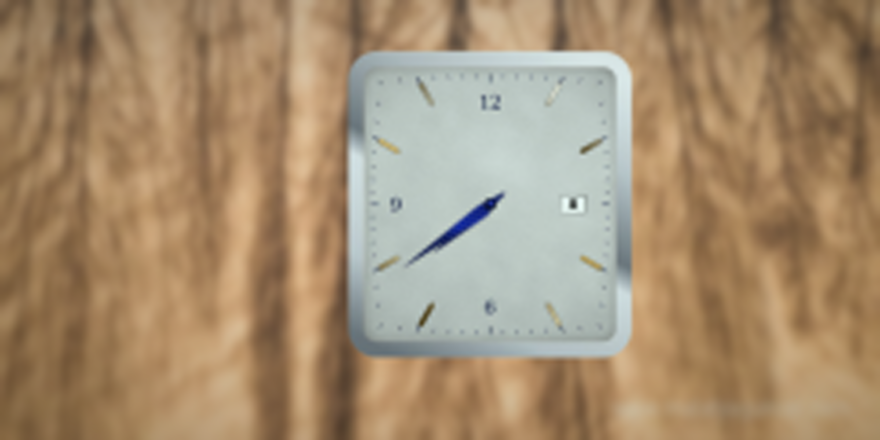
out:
7 h 39 min
